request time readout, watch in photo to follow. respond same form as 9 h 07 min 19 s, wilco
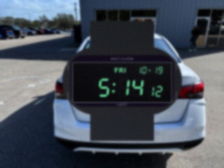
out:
5 h 14 min 12 s
